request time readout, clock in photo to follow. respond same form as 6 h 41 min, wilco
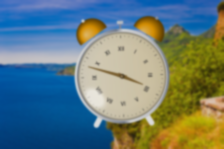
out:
3 h 48 min
